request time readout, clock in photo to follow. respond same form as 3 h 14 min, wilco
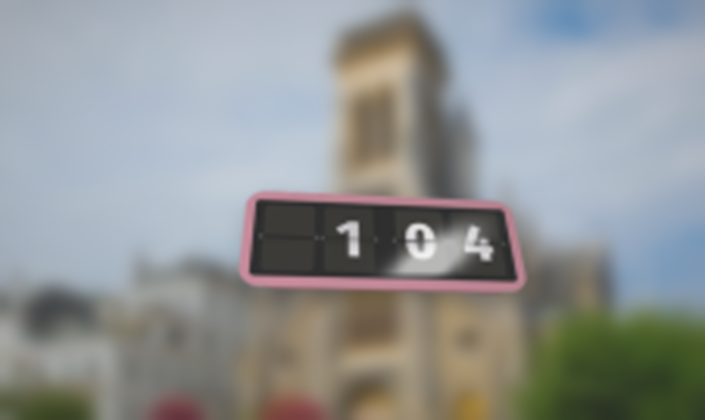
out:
1 h 04 min
